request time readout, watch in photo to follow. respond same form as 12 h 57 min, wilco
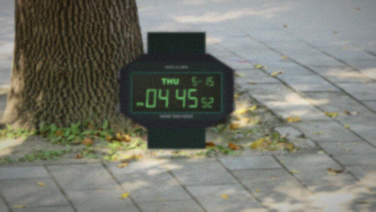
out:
4 h 45 min
